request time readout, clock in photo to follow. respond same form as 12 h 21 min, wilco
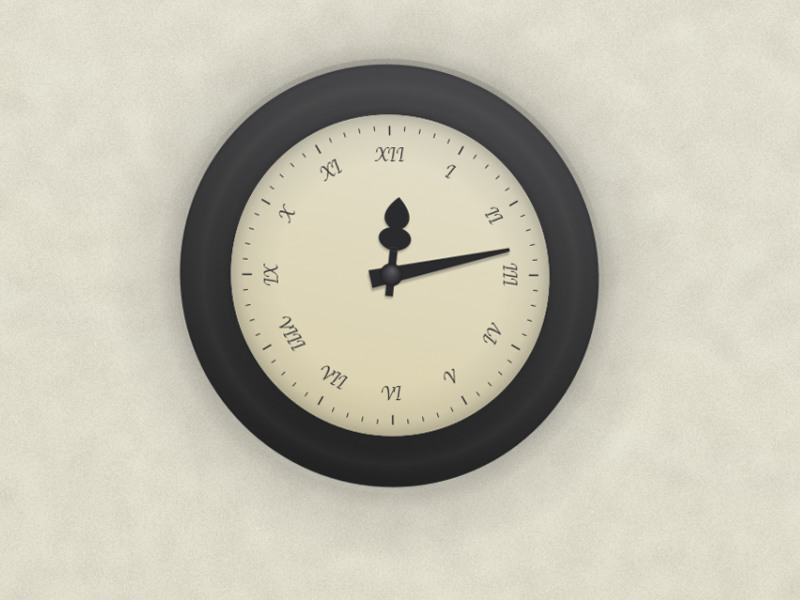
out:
12 h 13 min
